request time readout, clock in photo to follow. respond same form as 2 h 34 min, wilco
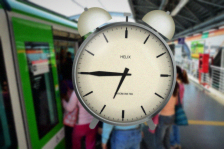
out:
6 h 45 min
